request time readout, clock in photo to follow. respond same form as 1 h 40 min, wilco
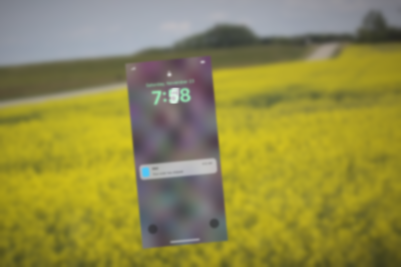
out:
7 h 58 min
